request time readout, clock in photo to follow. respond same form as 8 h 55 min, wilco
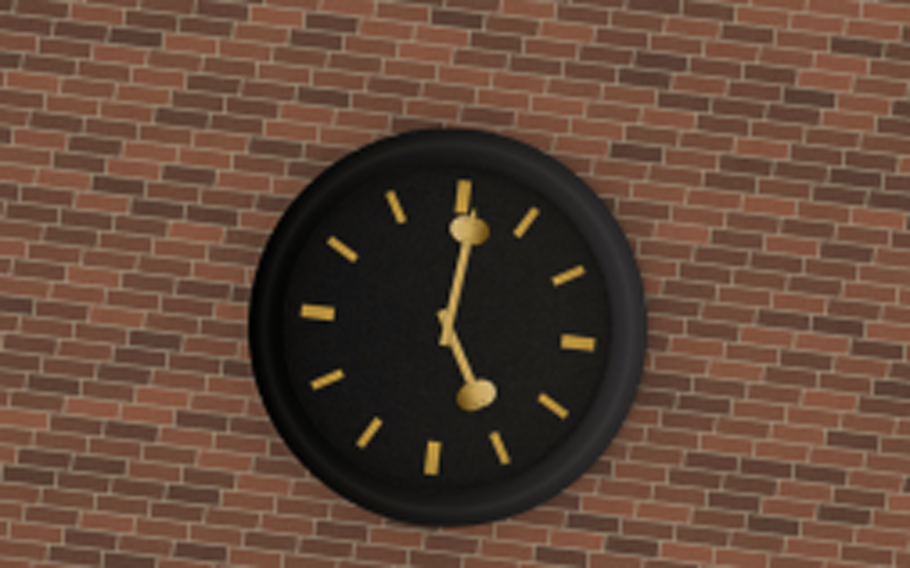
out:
5 h 01 min
